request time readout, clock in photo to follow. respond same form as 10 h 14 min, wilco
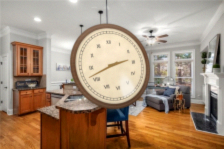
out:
2 h 42 min
